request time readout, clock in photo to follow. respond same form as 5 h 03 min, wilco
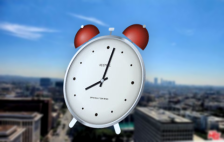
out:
8 h 02 min
